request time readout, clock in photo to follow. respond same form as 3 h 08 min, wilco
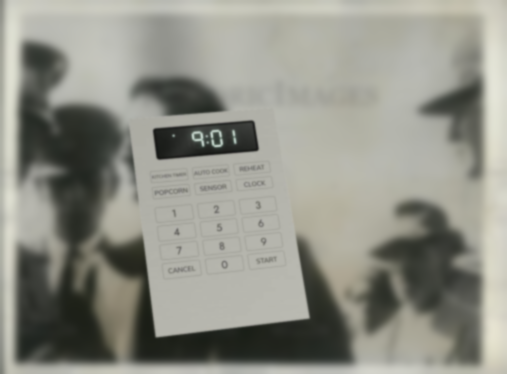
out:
9 h 01 min
